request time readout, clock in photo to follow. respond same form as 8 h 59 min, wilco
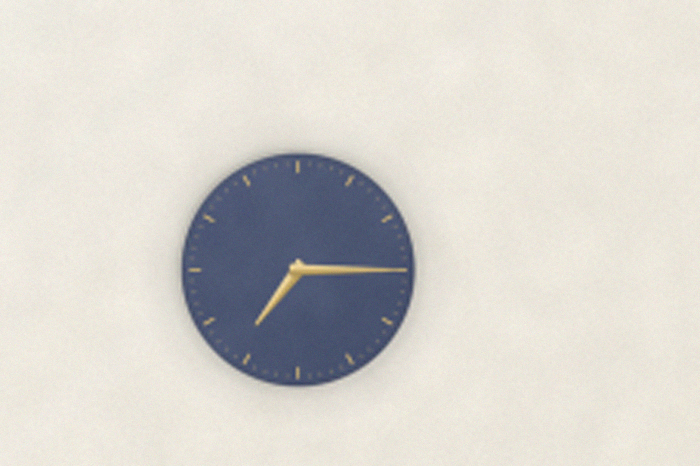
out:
7 h 15 min
